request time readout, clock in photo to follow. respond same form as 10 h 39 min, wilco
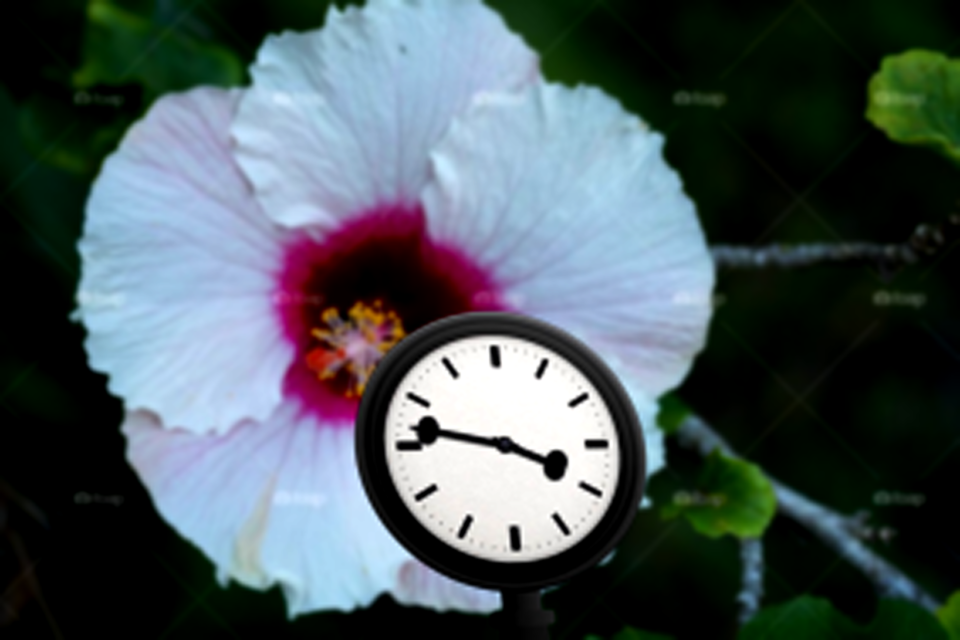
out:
3 h 47 min
